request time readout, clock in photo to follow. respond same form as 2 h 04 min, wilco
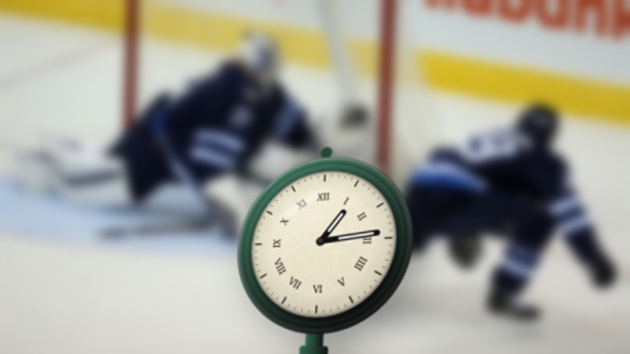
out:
1 h 14 min
